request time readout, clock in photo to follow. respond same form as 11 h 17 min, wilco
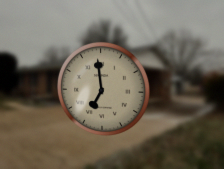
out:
6 h 59 min
